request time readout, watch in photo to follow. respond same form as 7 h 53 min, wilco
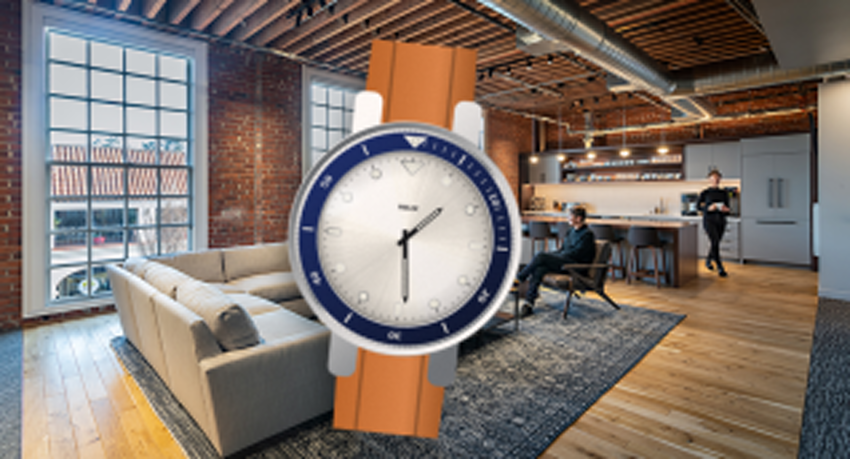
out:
1 h 29 min
